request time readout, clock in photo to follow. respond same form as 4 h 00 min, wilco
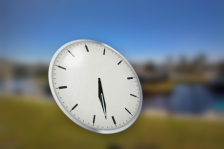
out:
6 h 32 min
